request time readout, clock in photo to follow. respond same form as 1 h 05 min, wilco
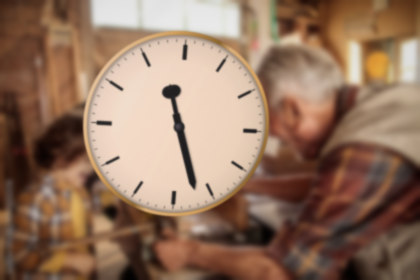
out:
11 h 27 min
